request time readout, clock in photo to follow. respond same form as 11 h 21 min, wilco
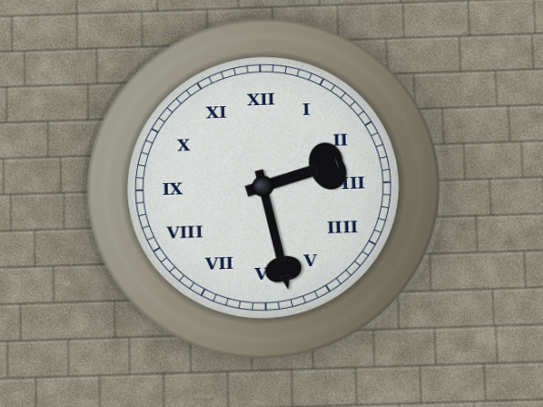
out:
2 h 28 min
